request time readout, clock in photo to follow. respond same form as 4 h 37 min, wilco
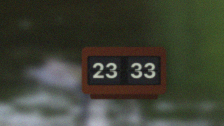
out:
23 h 33 min
